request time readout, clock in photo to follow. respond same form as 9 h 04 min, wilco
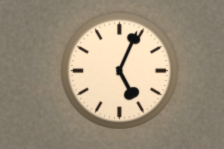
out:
5 h 04 min
